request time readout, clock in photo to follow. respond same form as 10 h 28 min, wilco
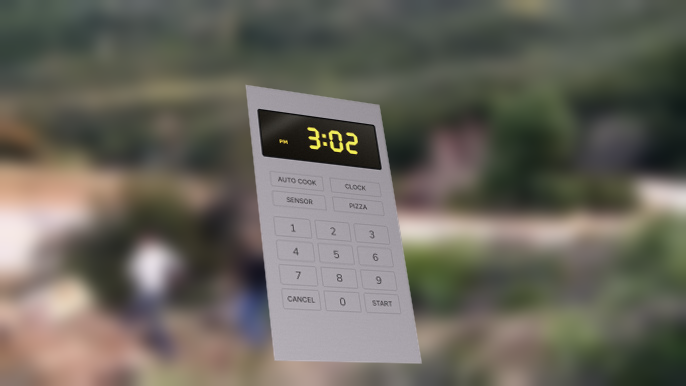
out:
3 h 02 min
